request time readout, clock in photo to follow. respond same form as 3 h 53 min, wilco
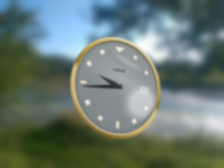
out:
9 h 44 min
